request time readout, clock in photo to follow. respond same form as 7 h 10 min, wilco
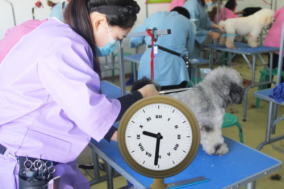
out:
9 h 31 min
